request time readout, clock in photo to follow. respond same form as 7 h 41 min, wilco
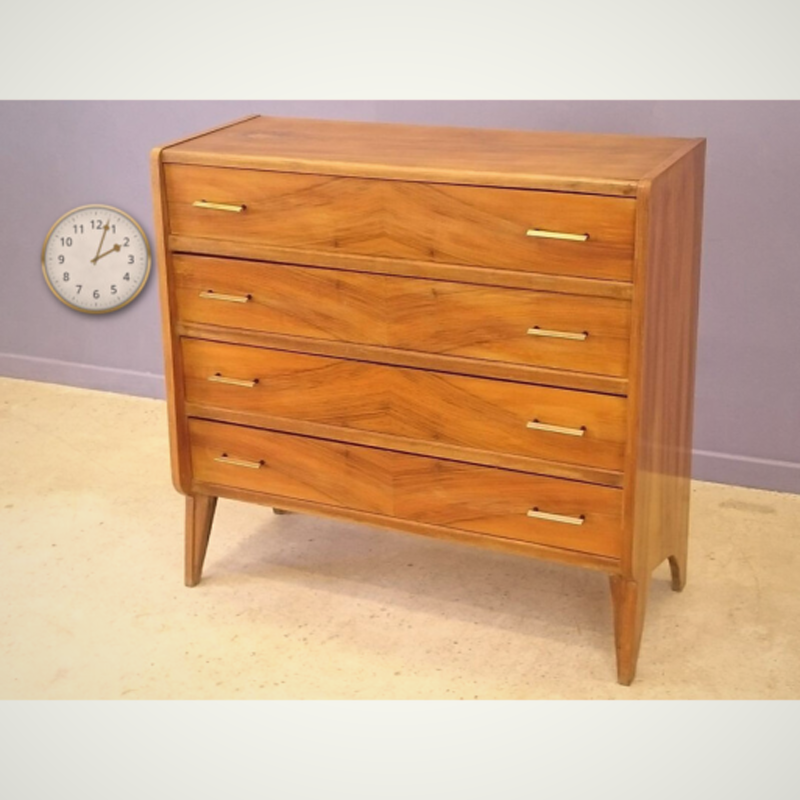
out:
2 h 03 min
